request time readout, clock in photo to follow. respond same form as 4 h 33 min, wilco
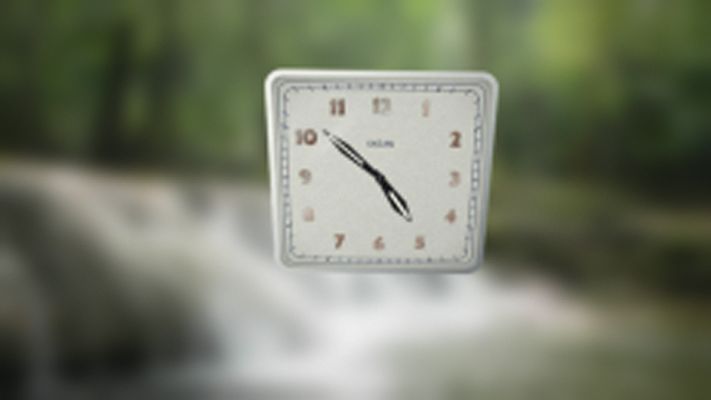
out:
4 h 52 min
